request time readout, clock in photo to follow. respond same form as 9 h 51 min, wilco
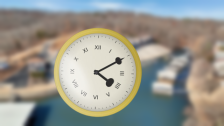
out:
4 h 10 min
